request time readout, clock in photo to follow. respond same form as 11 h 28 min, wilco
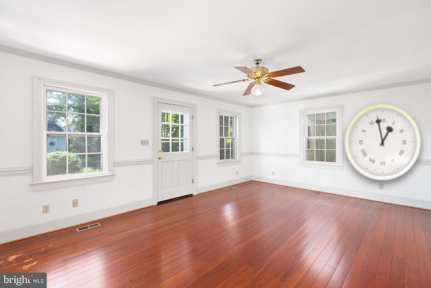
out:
12 h 58 min
